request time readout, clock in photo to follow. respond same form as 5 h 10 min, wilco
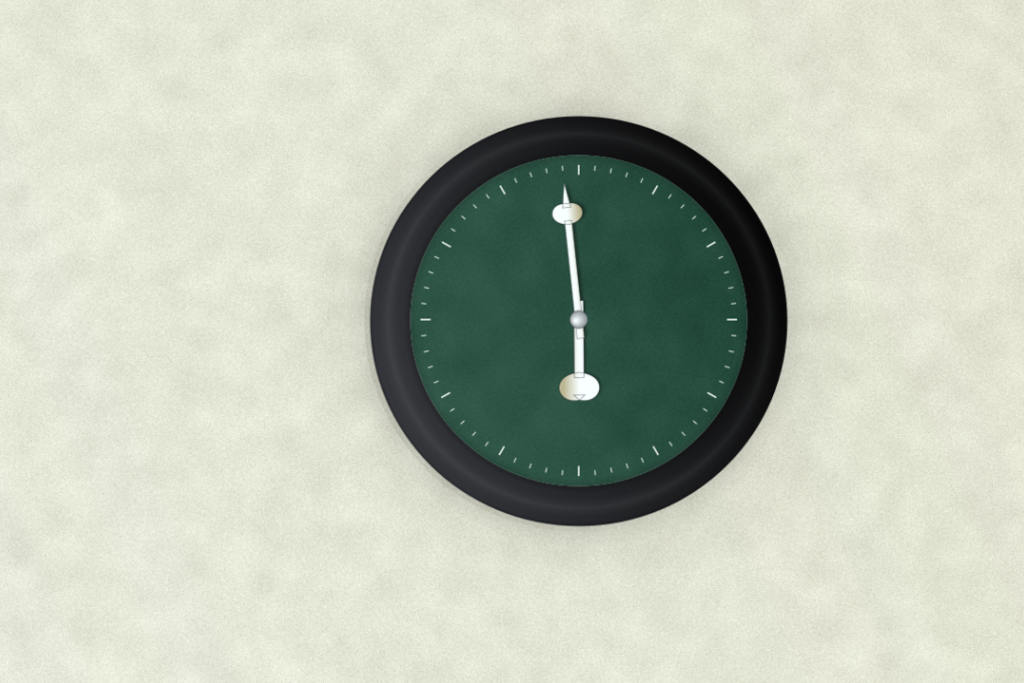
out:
5 h 59 min
